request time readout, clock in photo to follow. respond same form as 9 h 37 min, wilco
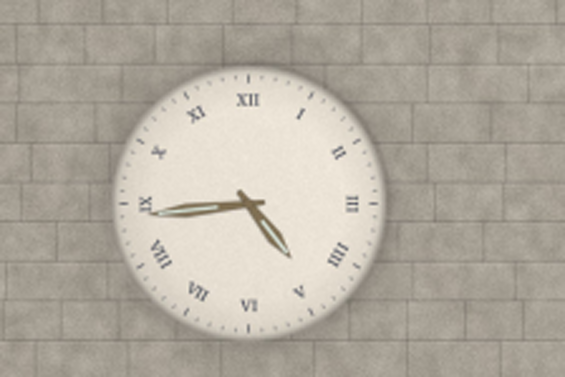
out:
4 h 44 min
